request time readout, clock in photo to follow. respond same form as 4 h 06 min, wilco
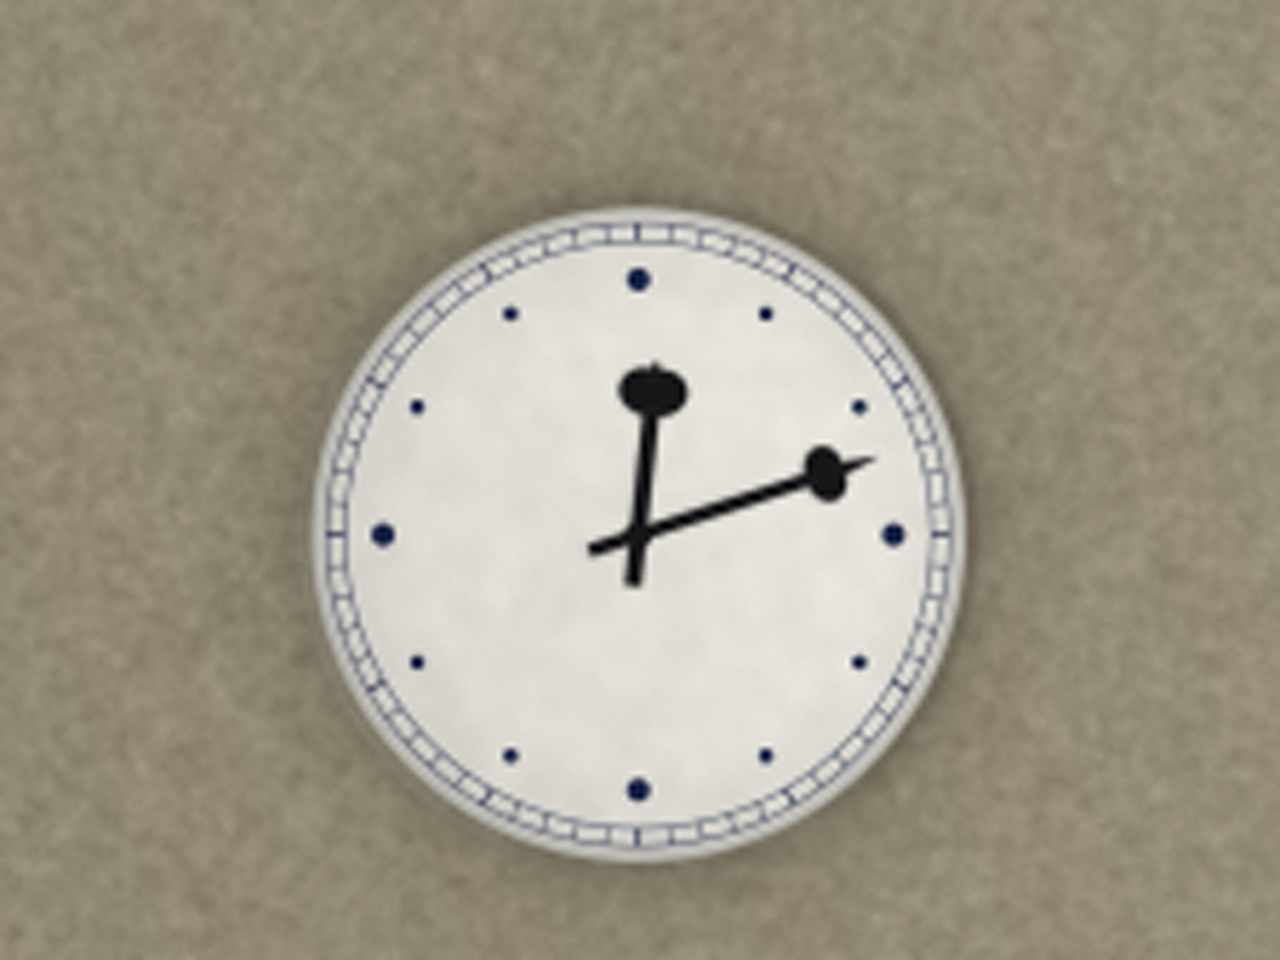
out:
12 h 12 min
